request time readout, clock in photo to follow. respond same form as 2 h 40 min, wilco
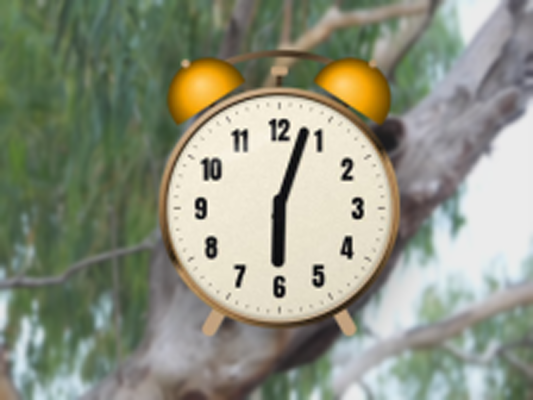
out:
6 h 03 min
